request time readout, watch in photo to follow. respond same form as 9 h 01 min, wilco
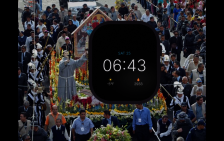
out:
6 h 43 min
